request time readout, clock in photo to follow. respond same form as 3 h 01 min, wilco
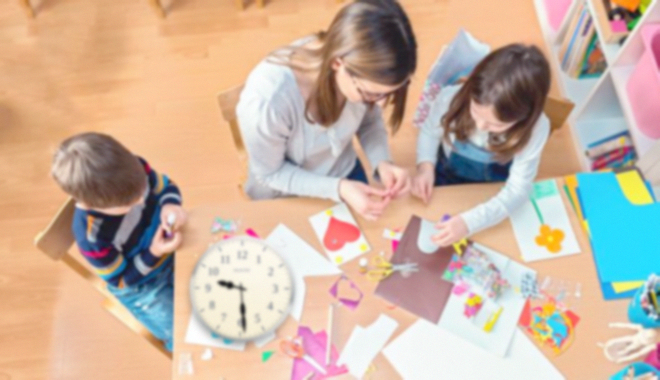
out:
9 h 29 min
